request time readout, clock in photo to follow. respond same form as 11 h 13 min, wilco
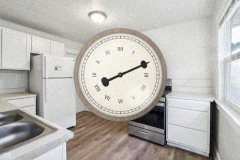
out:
8 h 11 min
